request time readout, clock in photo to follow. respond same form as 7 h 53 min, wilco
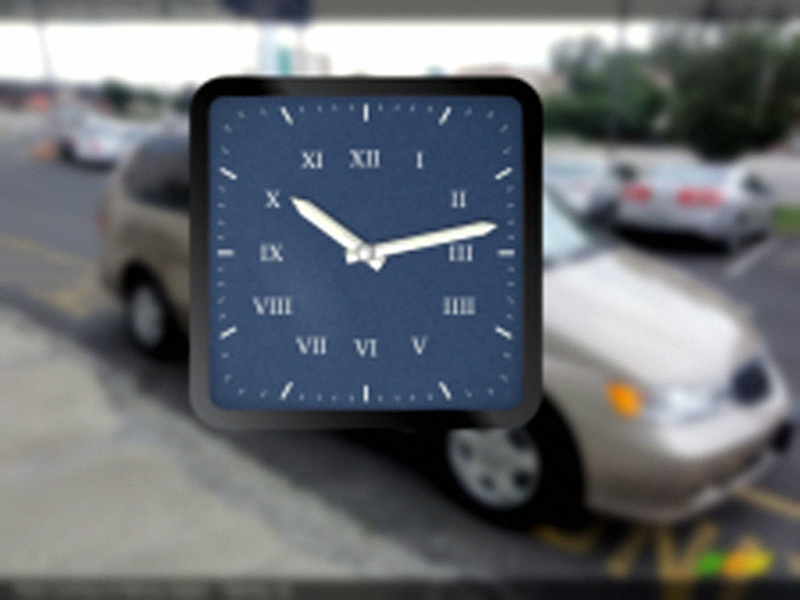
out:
10 h 13 min
